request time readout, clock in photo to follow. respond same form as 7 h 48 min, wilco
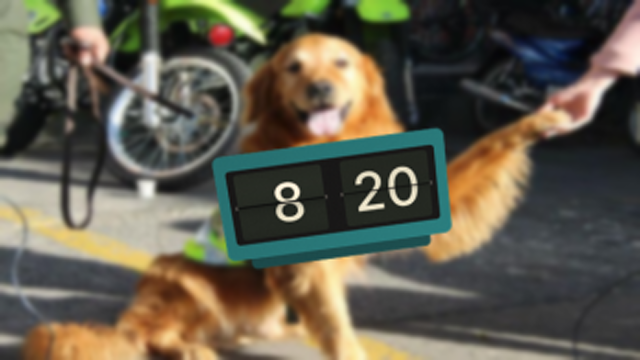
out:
8 h 20 min
